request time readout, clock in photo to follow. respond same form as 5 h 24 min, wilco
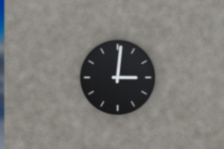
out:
3 h 01 min
